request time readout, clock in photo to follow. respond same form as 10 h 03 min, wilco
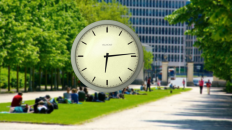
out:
6 h 14 min
